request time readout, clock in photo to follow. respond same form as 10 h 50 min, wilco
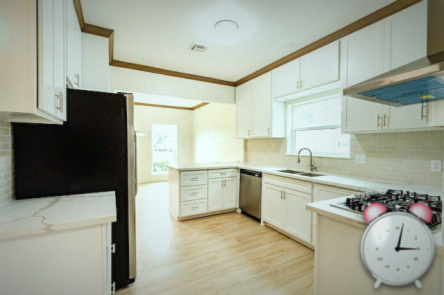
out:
3 h 02 min
